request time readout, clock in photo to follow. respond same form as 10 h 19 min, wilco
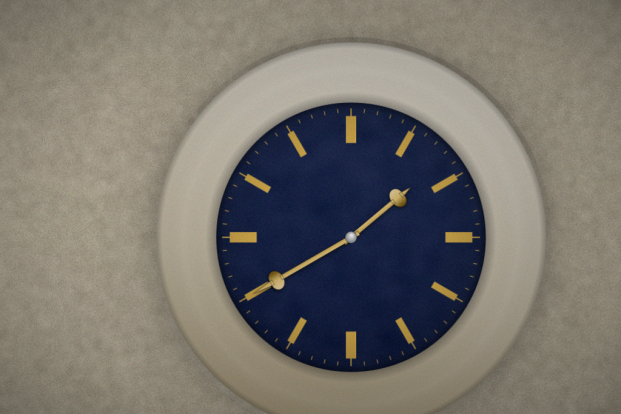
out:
1 h 40 min
